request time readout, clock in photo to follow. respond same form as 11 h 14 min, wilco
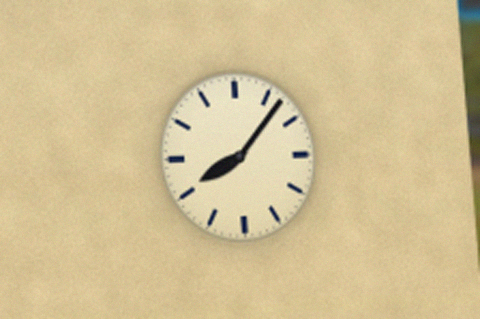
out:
8 h 07 min
